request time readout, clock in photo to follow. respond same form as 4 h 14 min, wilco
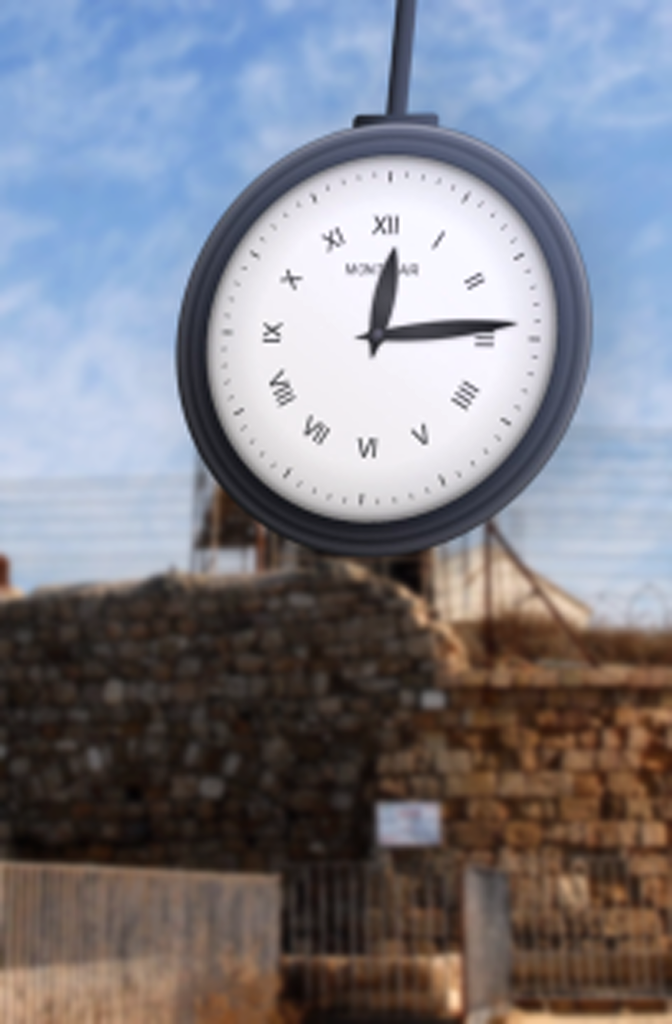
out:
12 h 14 min
